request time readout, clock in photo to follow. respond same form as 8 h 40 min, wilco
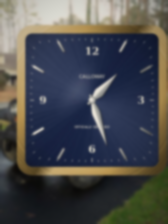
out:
1 h 27 min
